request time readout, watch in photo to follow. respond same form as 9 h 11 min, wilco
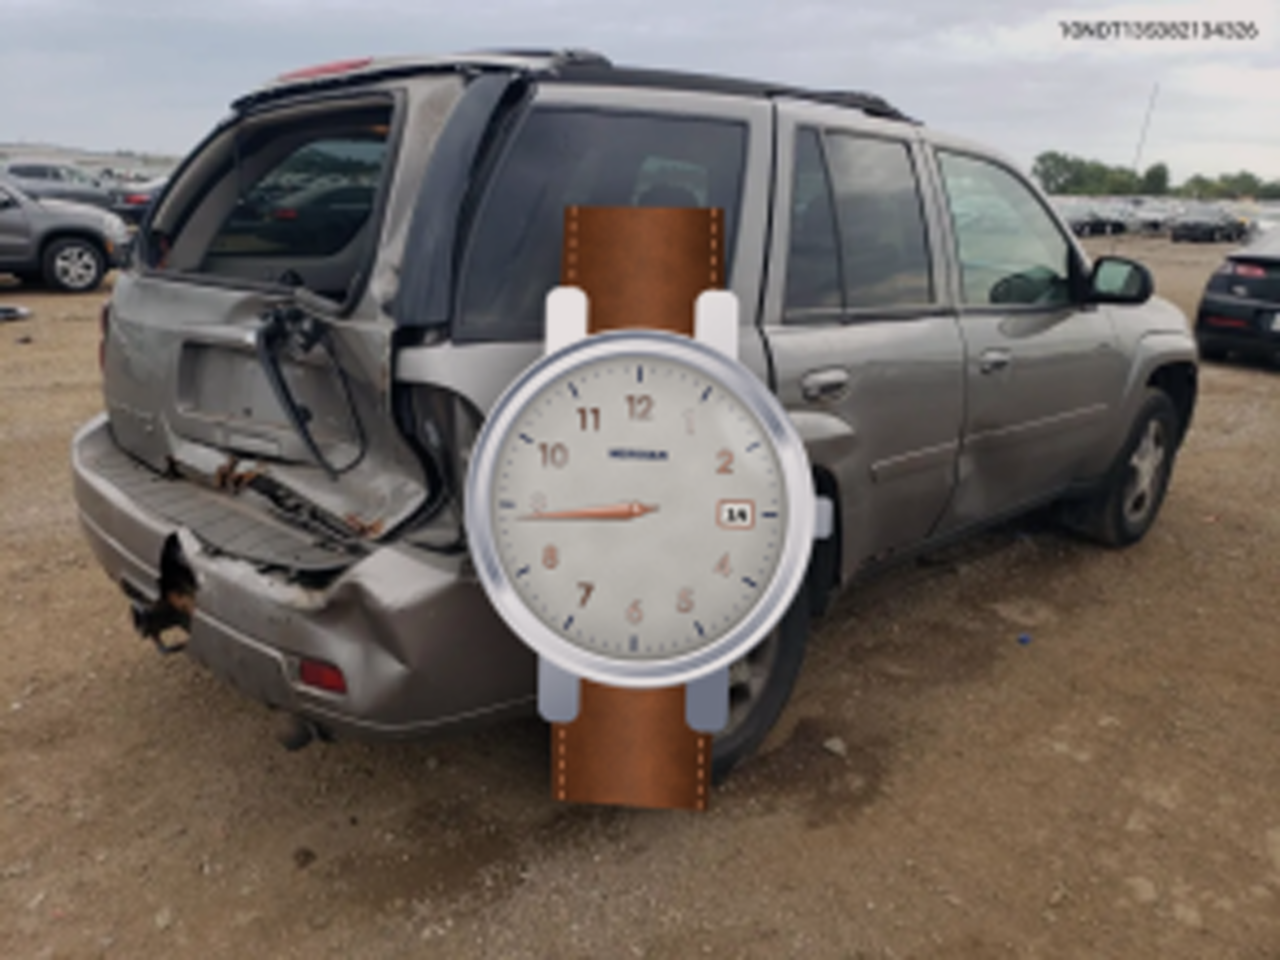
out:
8 h 44 min
